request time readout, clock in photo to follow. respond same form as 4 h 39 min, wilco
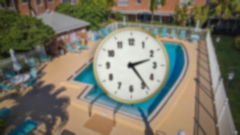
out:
2 h 24 min
